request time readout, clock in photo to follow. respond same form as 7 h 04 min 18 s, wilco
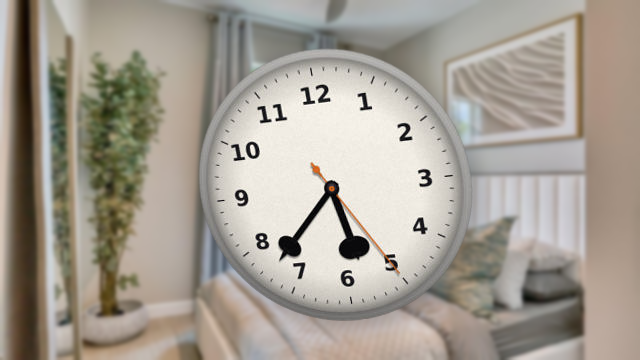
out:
5 h 37 min 25 s
